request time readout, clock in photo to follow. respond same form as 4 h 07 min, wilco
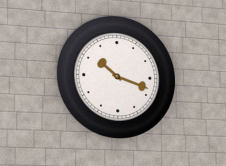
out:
10 h 18 min
